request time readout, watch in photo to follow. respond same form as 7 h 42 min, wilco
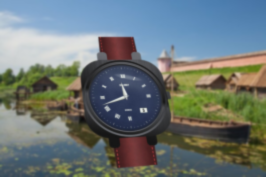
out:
11 h 42 min
